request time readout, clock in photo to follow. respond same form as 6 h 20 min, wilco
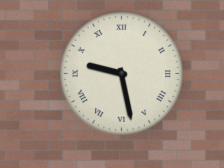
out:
9 h 28 min
